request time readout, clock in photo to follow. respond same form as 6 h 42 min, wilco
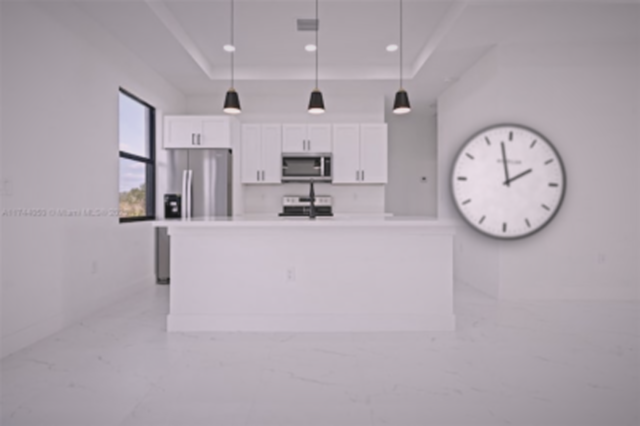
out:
1 h 58 min
